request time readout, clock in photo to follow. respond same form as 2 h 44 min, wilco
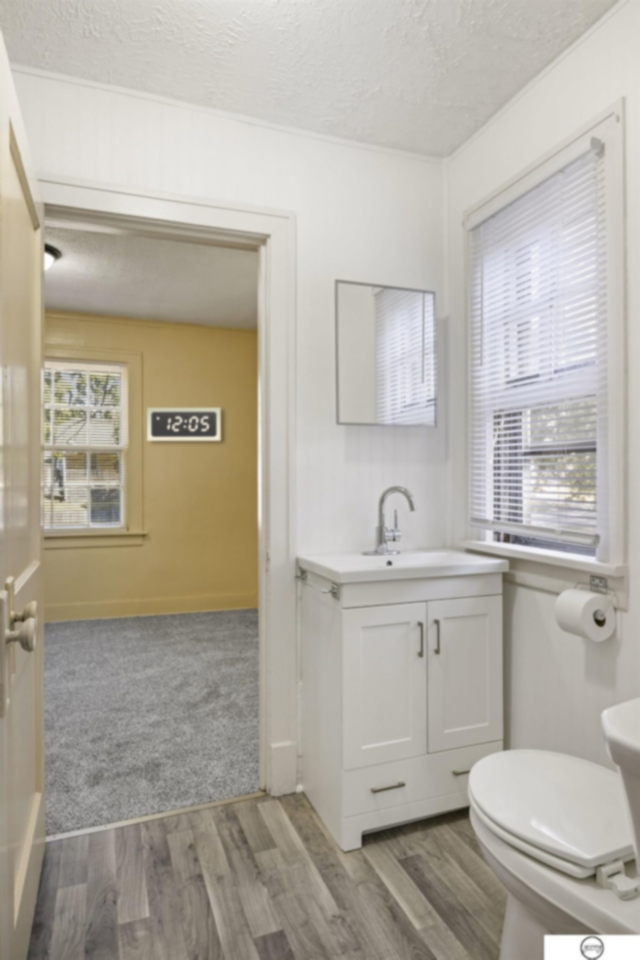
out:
12 h 05 min
